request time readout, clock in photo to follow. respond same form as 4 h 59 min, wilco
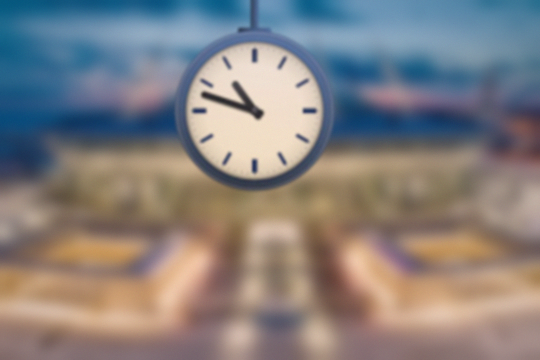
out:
10 h 48 min
